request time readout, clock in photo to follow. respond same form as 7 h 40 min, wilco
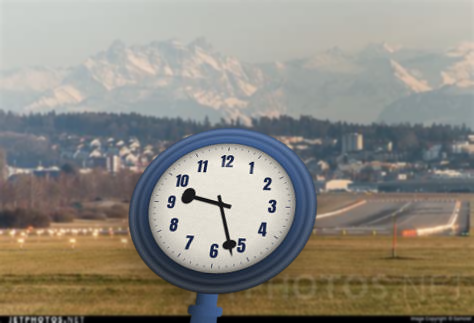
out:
9 h 27 min
